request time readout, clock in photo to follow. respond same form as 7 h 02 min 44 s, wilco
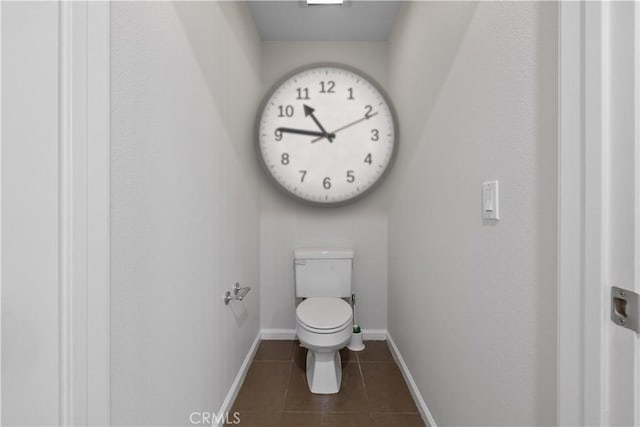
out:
10 h 46 min 11 s
